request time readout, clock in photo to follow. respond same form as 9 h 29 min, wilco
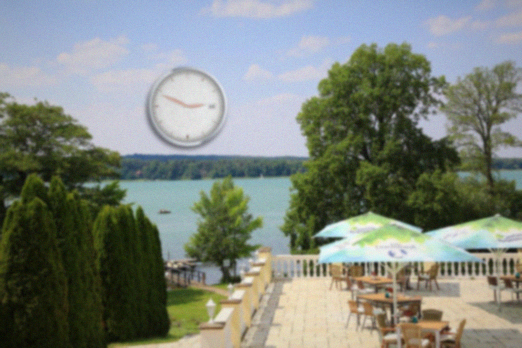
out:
2 h 49 min
